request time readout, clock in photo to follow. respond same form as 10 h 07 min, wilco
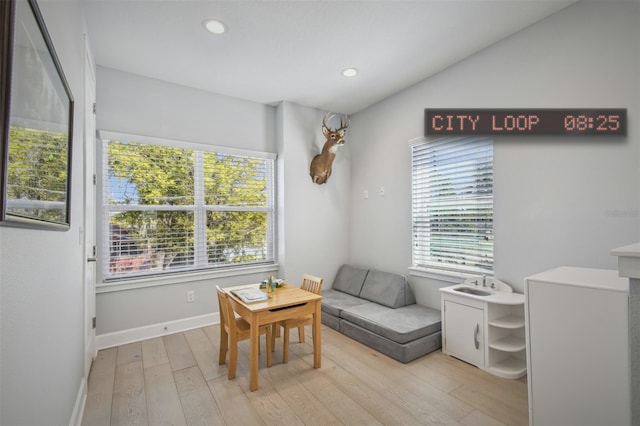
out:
8 h 25 min
